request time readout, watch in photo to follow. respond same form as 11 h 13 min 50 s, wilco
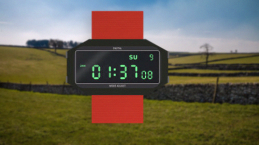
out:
1 h 37 min 08 s
